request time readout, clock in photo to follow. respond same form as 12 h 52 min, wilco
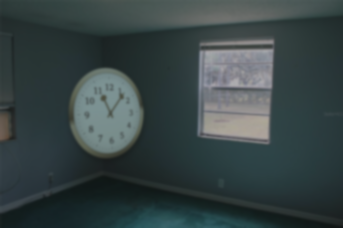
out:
11 h 07 min
